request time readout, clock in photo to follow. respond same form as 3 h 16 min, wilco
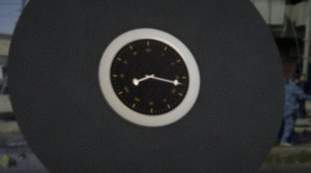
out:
8 h 17 min
